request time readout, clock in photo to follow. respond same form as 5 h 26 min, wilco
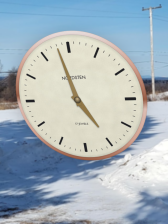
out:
4 h 58 min
